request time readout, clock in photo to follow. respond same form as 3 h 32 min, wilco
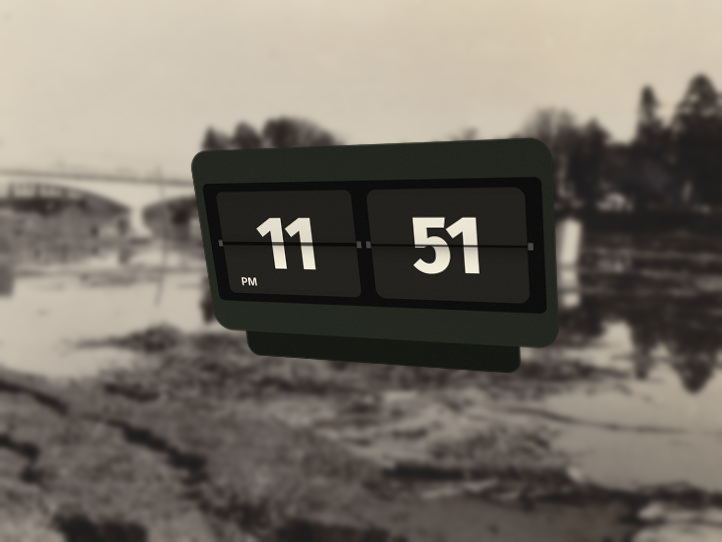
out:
11 h 51 min
